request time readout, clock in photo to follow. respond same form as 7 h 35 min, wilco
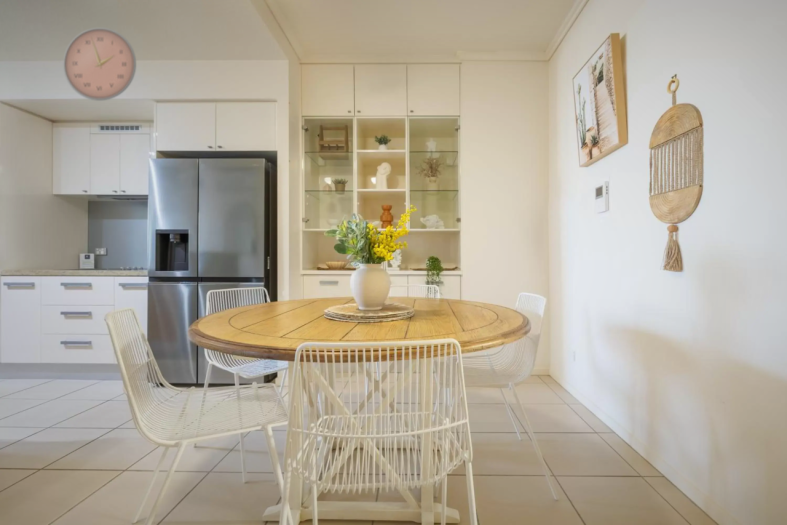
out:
1 h 57 min
